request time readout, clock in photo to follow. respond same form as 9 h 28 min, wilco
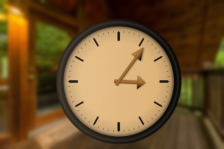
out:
3 h 06 min
